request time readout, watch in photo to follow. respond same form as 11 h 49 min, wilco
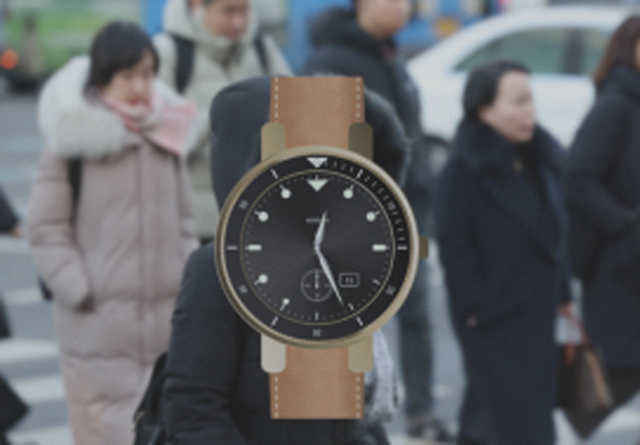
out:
12 h 26 min
